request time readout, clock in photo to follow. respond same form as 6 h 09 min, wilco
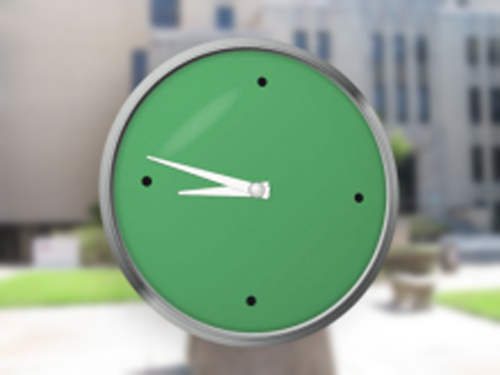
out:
8 h 47 min
